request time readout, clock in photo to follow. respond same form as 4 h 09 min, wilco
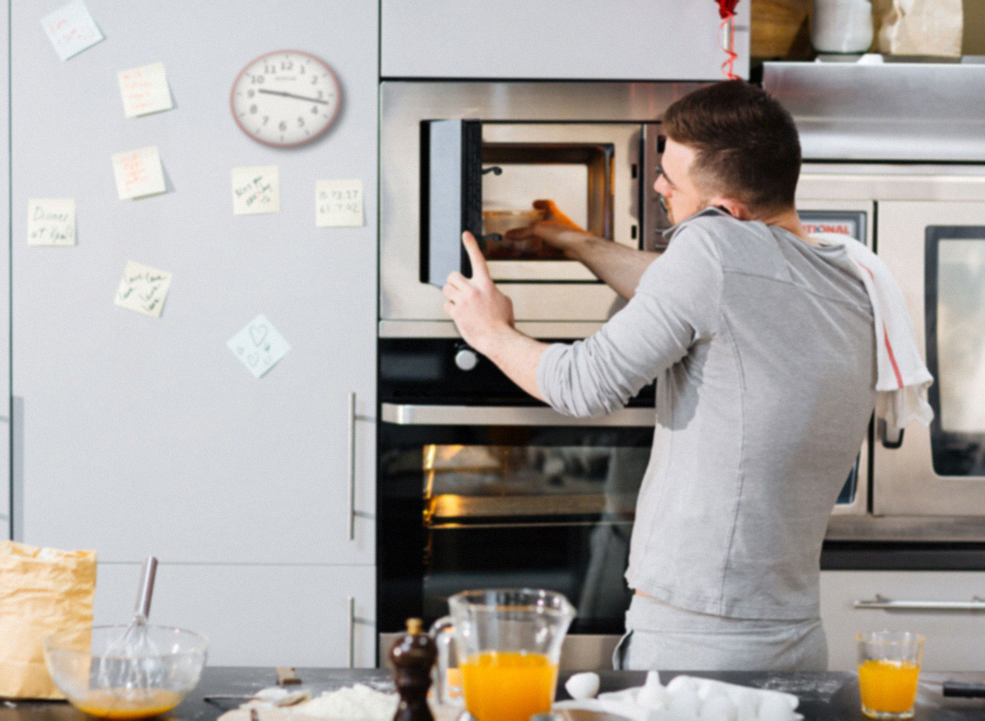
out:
9 h 17 min
